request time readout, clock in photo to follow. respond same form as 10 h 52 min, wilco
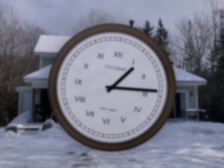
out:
1 h 14 min
